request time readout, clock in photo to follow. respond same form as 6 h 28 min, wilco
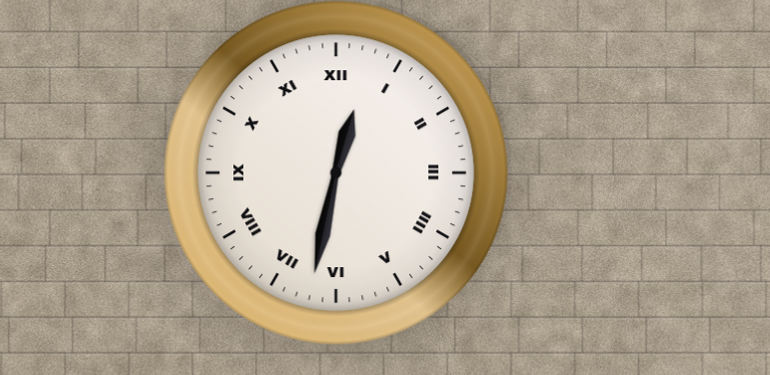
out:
12 h 32 min
